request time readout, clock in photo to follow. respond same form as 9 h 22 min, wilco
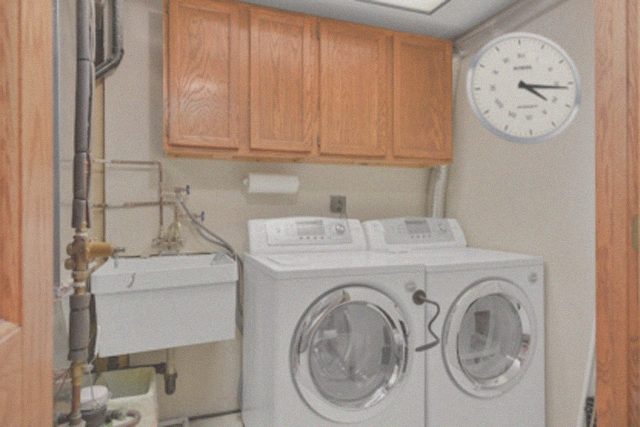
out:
4 h 16 min
